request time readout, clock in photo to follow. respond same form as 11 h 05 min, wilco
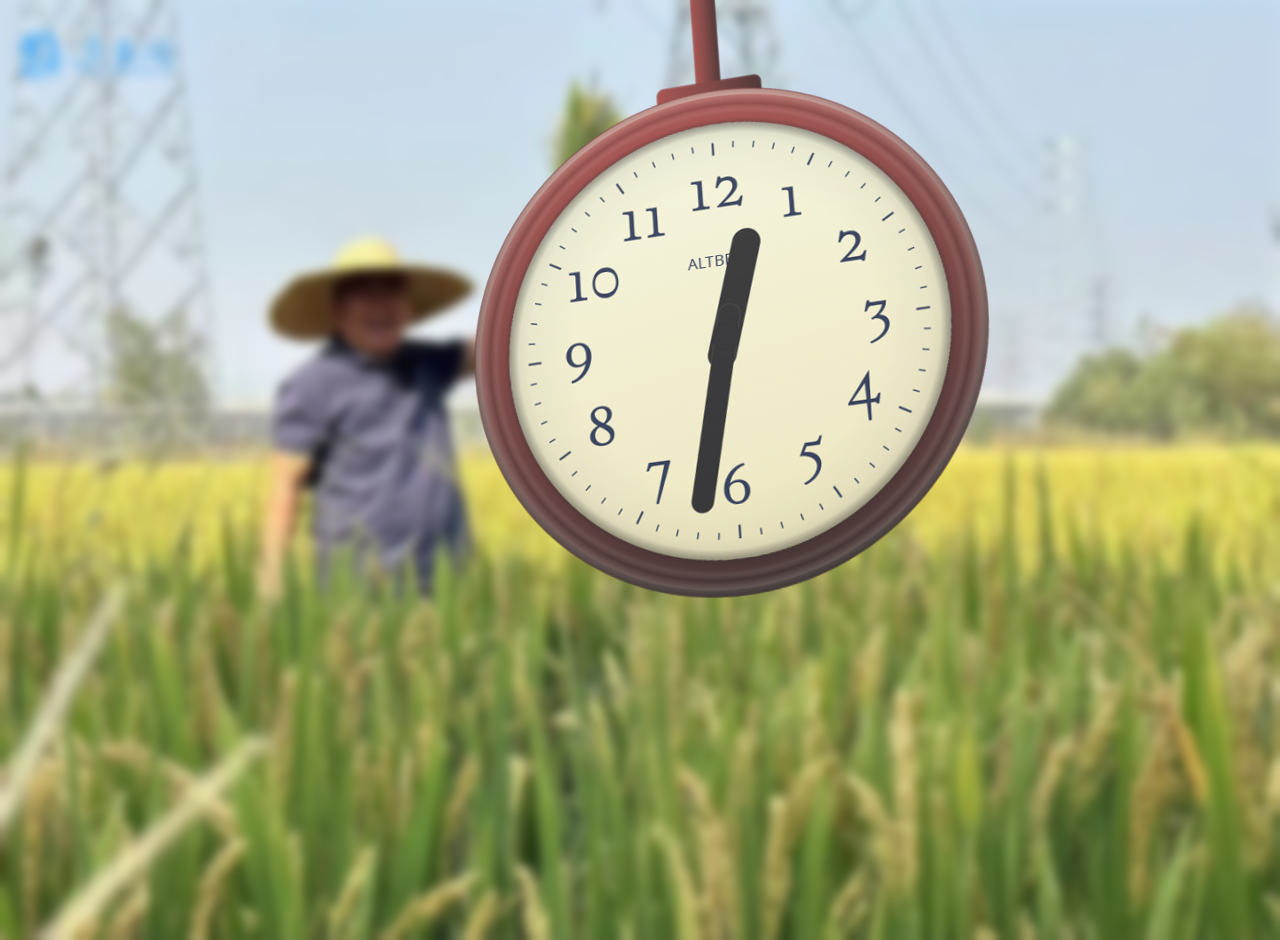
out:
12 h 32 min
